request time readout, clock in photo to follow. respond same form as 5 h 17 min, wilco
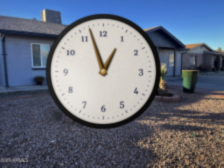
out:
12 h 57 min
